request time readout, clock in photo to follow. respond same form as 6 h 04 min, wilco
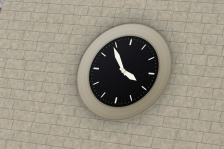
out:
3 h 54 min
